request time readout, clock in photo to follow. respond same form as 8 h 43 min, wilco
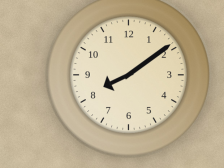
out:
8 h 09 min
